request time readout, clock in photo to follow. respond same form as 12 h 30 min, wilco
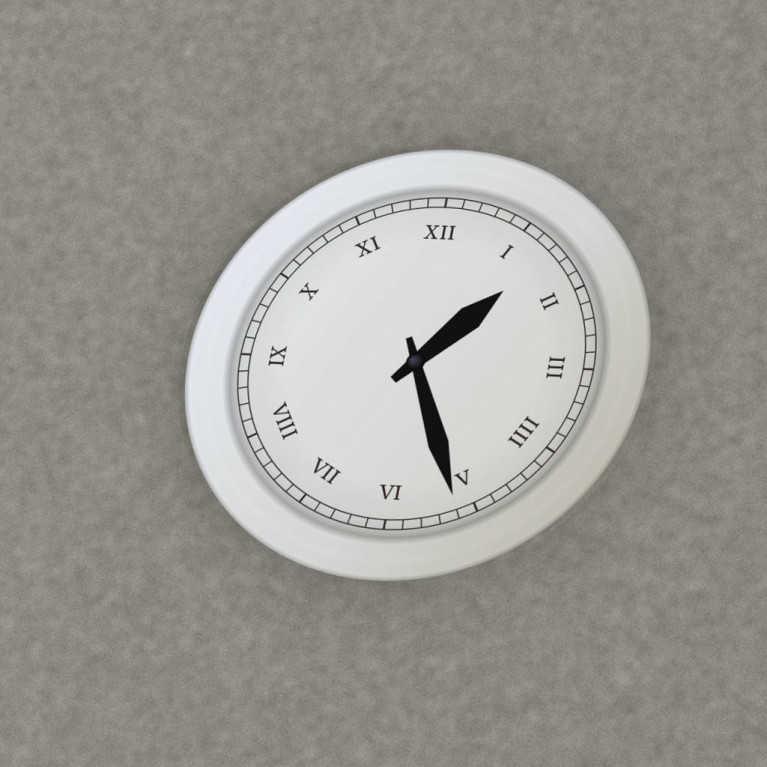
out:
1 h 26 min
